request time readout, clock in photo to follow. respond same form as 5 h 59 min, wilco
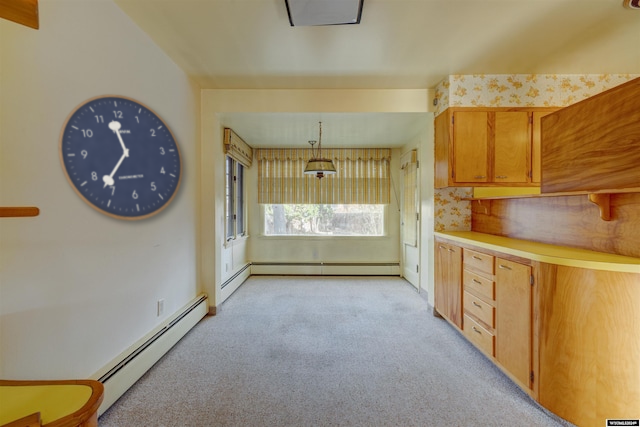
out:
11 h 37 min
